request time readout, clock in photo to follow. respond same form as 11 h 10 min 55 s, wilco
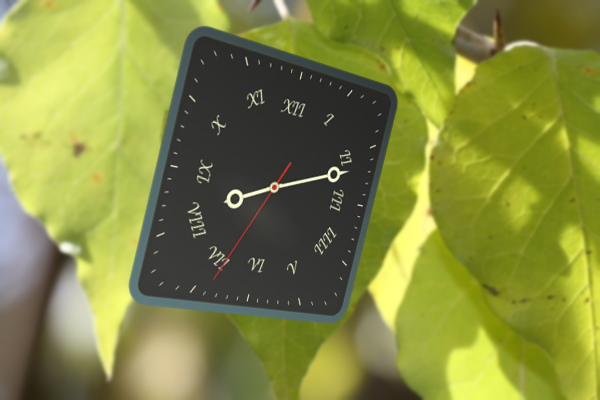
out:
8 h 11 min 34 s
